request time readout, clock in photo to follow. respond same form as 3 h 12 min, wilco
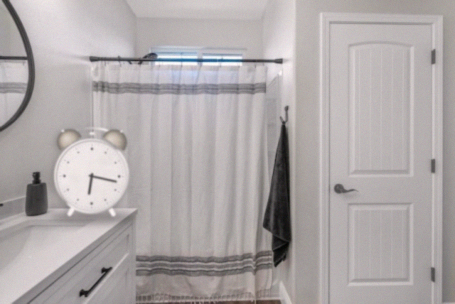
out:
6 h 17 min
